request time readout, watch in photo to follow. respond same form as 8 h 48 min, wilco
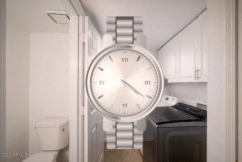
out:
4 h 21 min
